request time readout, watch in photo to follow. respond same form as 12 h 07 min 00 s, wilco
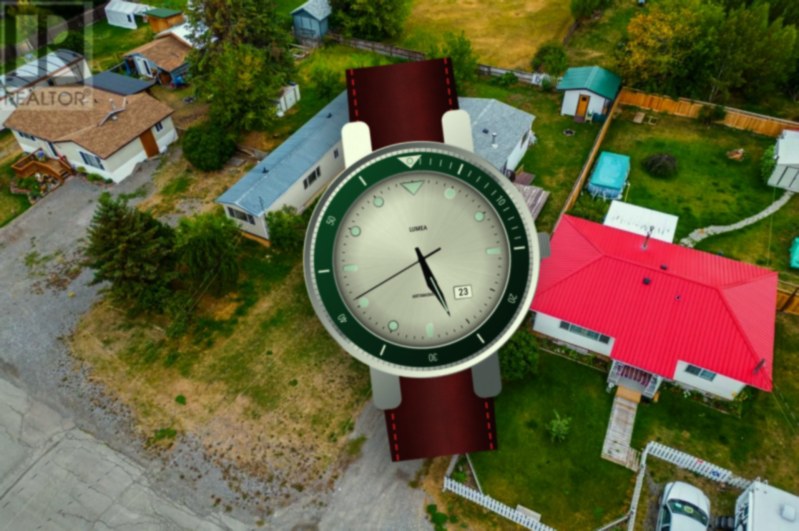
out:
5 h 26 min 41 s
